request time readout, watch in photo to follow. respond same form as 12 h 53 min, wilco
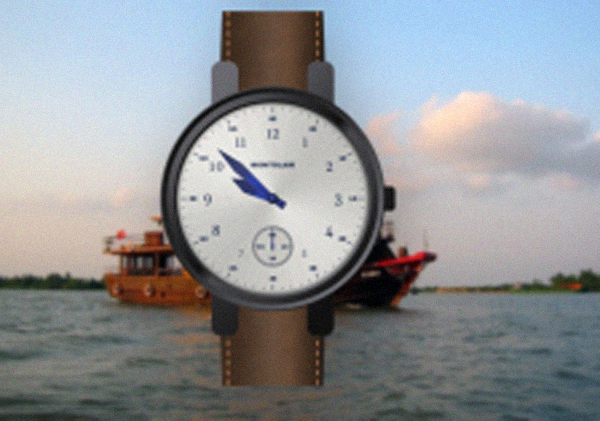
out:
9 h 52 min
